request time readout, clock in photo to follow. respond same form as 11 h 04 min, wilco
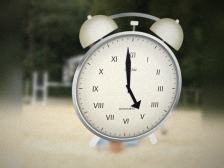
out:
4 h 59 min
